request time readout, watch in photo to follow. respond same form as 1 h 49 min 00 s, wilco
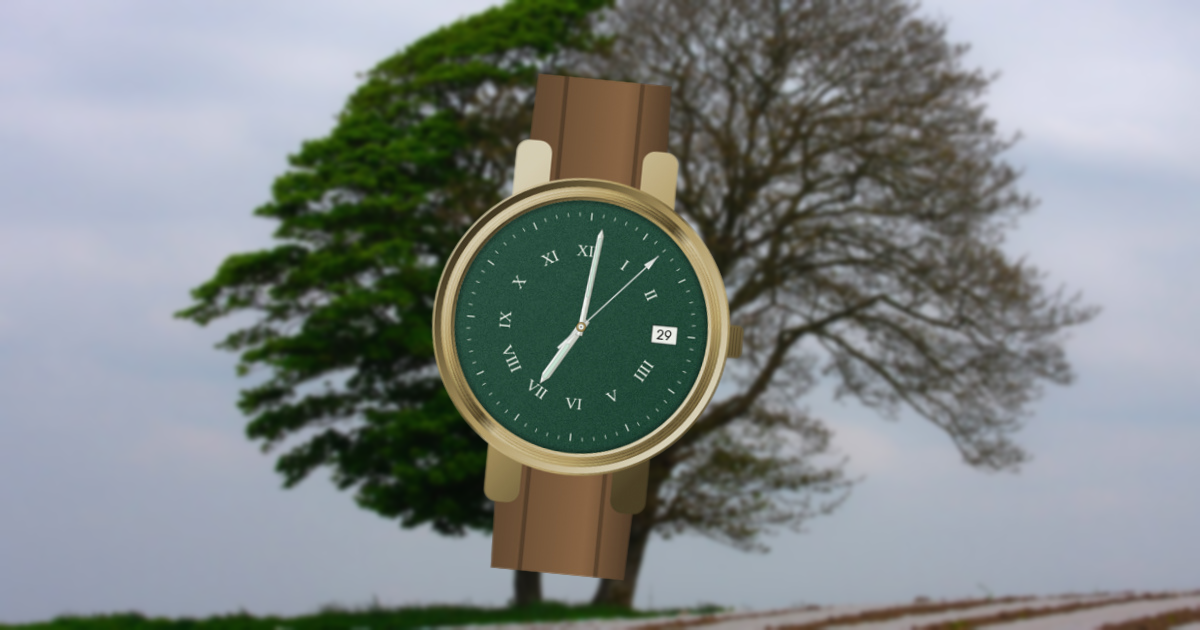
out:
7 h 01 min 07 s
